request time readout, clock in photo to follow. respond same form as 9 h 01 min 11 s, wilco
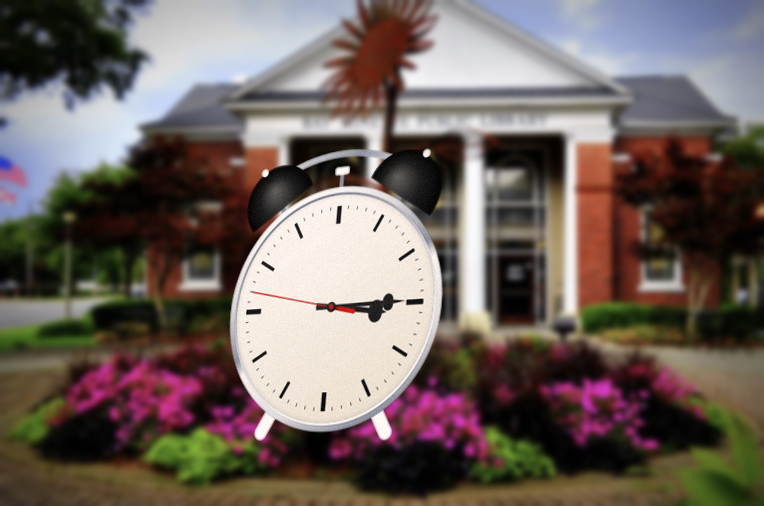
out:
3 h 14 min 47 s
